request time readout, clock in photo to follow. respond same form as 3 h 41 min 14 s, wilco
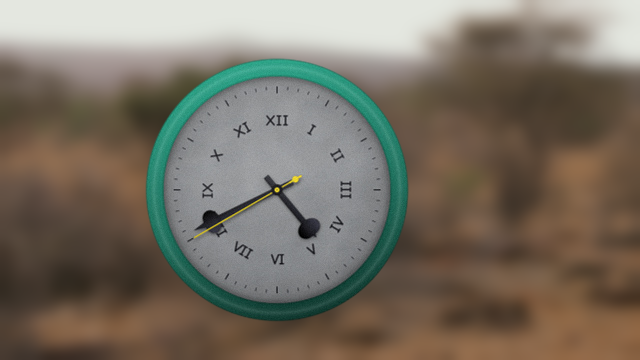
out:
4 h 40 min 40 s
